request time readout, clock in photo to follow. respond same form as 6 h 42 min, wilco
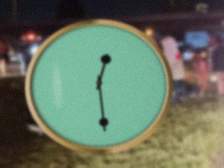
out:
12 h 29 min
